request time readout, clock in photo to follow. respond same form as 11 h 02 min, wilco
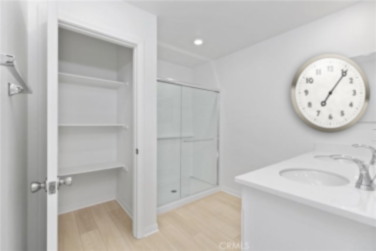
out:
7 h 06 min
